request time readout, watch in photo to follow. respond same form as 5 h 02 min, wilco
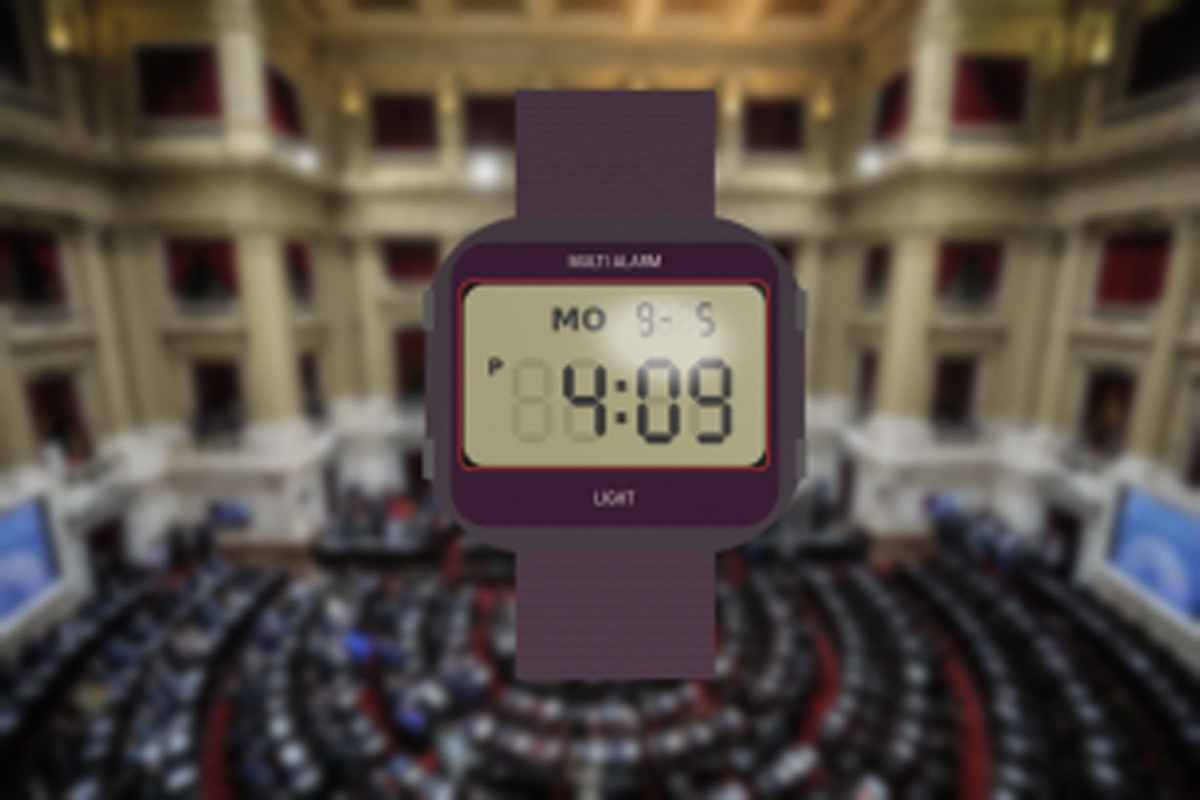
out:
4 h 09 min
